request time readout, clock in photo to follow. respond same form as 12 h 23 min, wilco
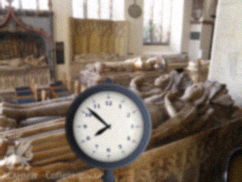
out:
7 h 52 min
